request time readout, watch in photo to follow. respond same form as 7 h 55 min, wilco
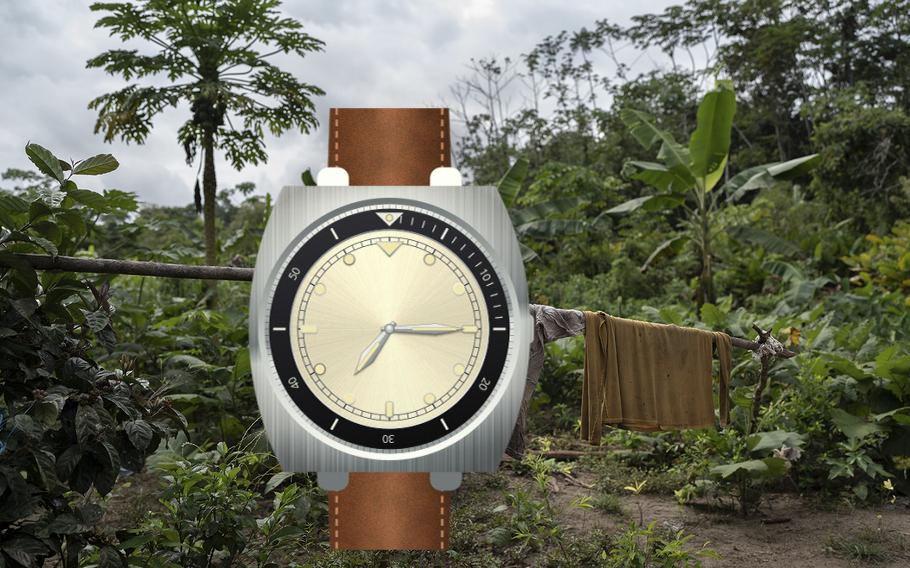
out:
7 h 15 min
